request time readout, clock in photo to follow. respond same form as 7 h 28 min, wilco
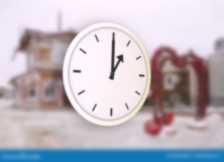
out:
1 h 00 min
